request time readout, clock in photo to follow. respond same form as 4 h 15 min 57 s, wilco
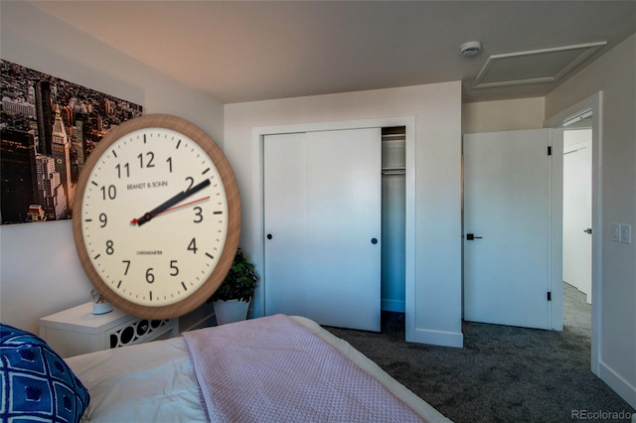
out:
2 h 11 min 13 s
